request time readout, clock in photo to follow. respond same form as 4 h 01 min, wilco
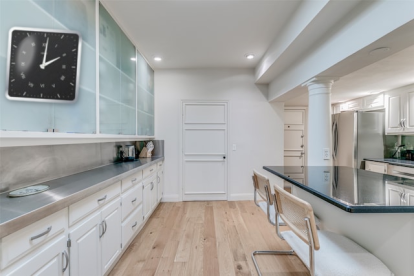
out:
2 h 01 min
